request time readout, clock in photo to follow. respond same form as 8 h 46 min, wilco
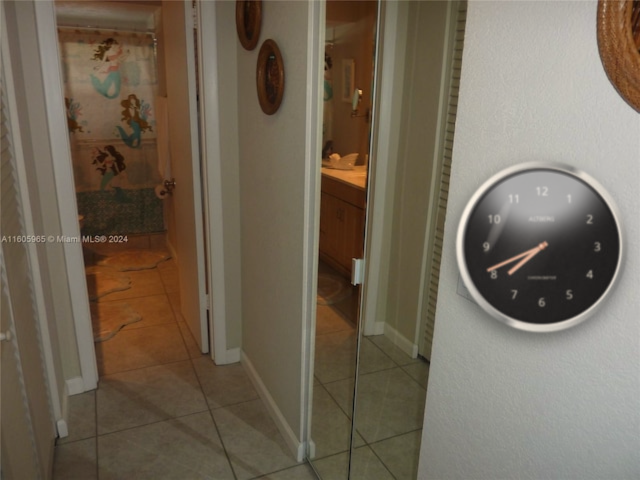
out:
7 h 41 min
